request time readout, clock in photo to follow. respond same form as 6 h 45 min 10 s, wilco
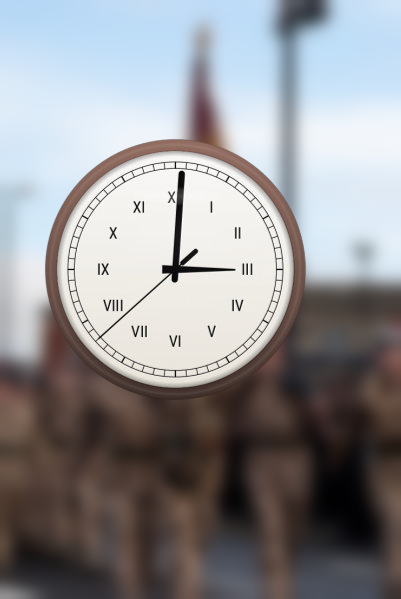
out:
3 h 00 min 38 s
